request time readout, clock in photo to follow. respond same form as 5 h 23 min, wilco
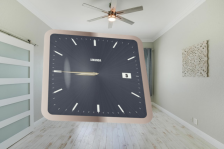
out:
8 h 45 min
